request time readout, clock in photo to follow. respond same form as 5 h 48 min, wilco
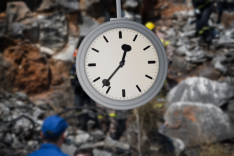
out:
12 h 37 min
